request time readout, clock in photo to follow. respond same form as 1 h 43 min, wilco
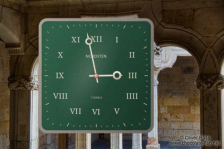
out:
2 h 58 min
